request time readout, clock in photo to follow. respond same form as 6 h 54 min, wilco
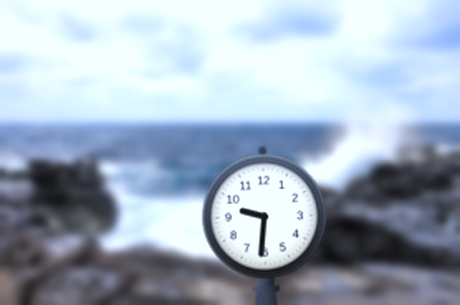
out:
9 h 31 min
